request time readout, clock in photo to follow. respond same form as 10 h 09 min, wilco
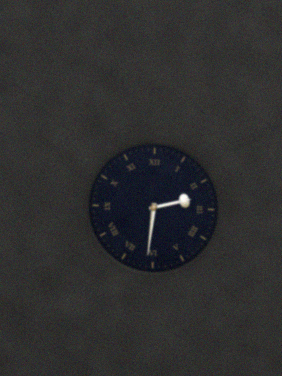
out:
2 h 31 min
